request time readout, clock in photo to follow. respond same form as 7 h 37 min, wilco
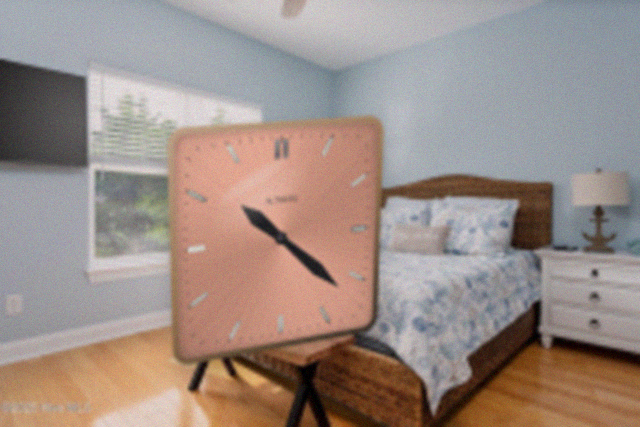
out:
10 h 22 min
